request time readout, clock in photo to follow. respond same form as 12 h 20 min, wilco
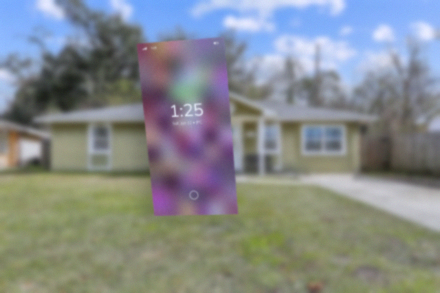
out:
1 h 25 min
